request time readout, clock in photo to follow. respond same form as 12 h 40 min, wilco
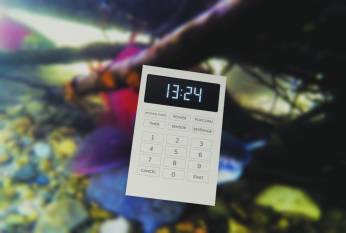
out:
13 h 24 min
